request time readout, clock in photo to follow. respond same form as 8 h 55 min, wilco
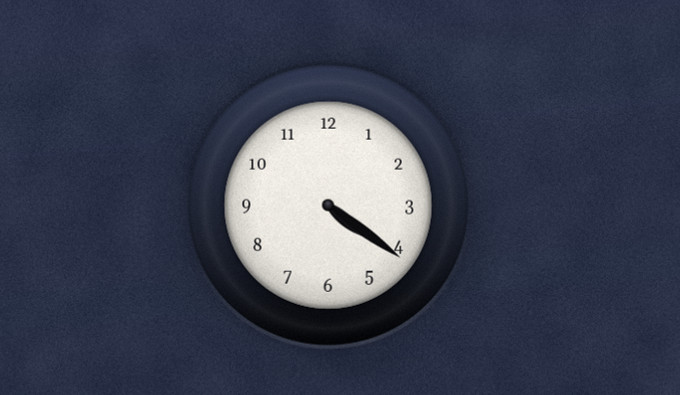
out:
4 h 21 min
